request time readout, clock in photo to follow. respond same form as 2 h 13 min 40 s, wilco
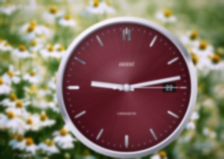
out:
9 h 13 min 15 s
